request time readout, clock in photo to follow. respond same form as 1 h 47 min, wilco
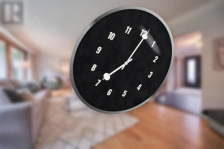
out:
7 h 01 min
